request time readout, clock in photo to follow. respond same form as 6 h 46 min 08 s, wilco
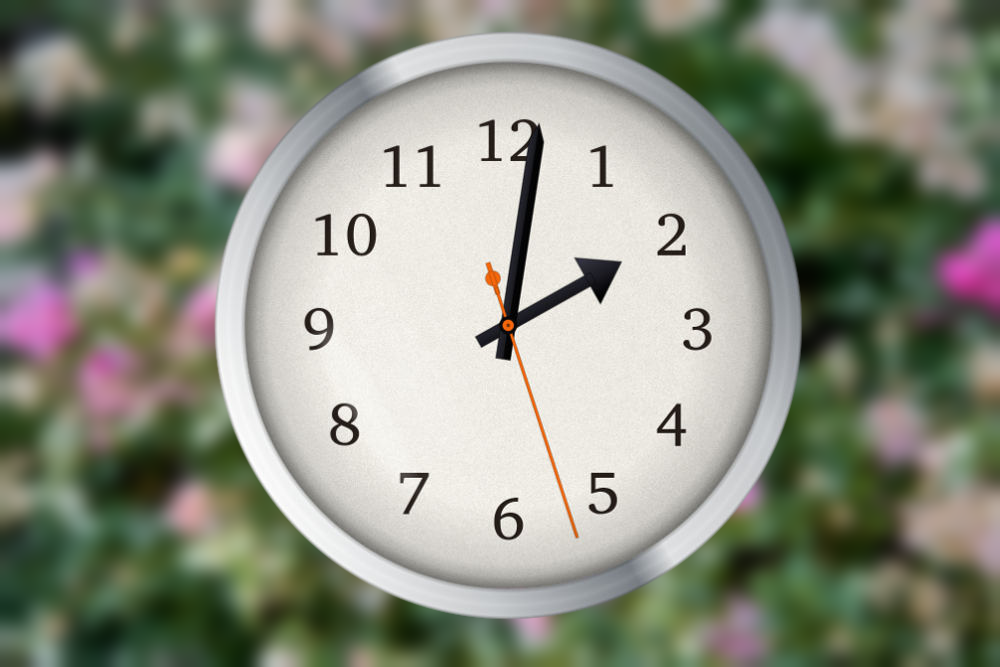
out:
2 h 01 min 27 s
